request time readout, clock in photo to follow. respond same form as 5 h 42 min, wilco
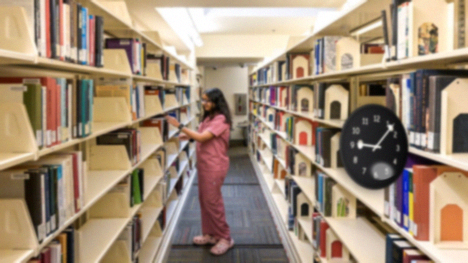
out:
9 h 07 min
